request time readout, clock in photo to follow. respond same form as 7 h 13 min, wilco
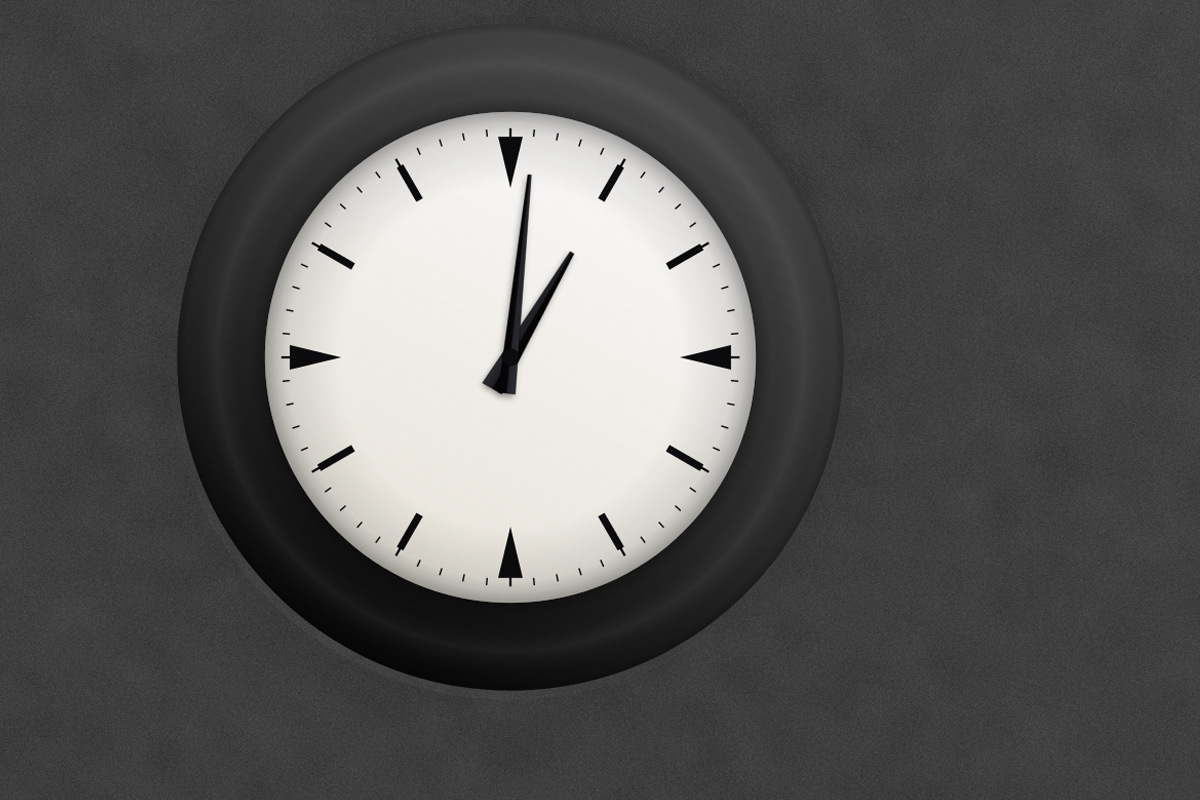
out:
1 h 01 min
